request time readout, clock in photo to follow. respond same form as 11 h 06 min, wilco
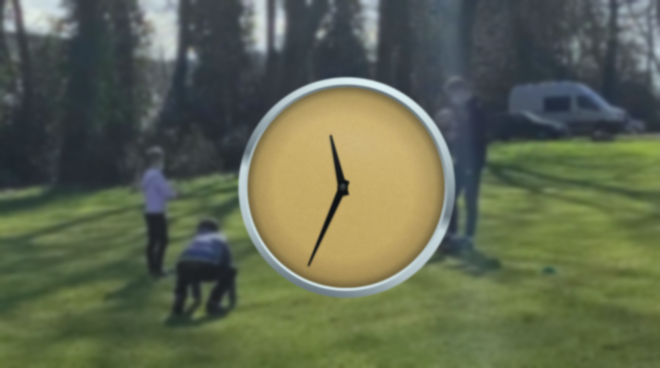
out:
11 h 34 min
